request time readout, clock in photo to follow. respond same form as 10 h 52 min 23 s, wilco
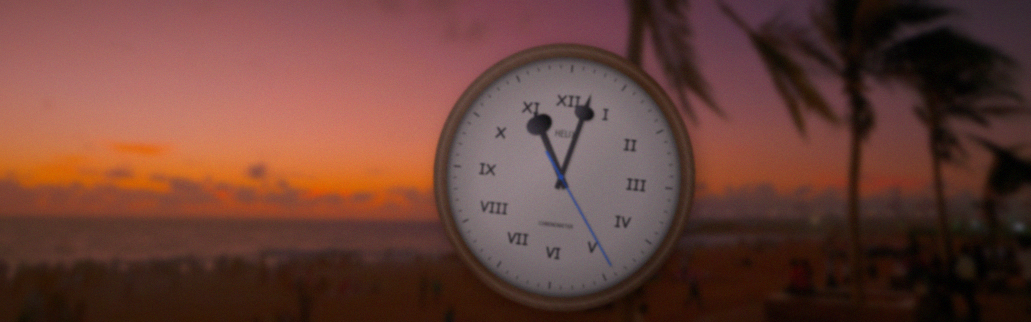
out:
11 h 02 min 24 s
